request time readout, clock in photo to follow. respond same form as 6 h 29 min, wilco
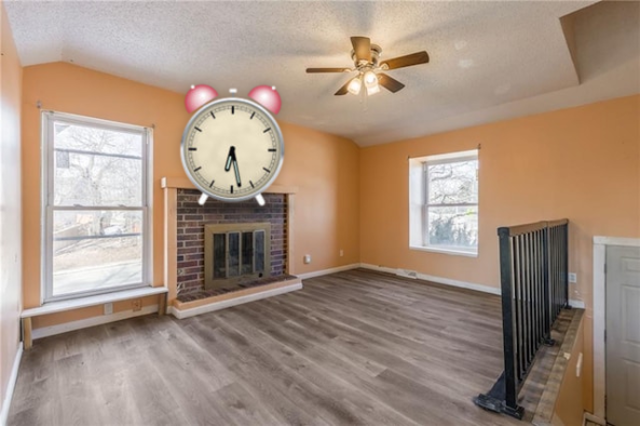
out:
6 h 28 min
